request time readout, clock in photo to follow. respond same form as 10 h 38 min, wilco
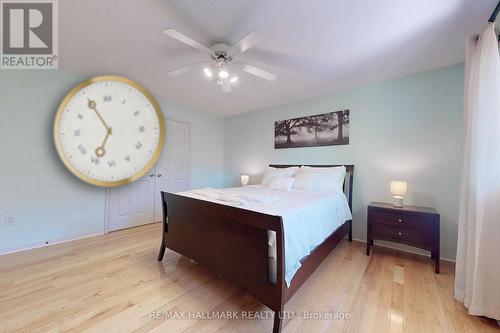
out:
6 h 55 min
